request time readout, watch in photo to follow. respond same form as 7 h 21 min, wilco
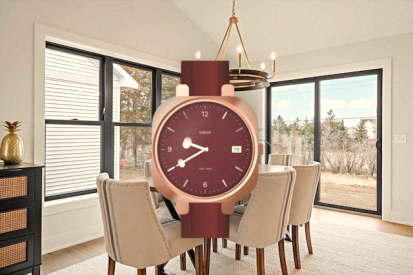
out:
9 h 40 min
